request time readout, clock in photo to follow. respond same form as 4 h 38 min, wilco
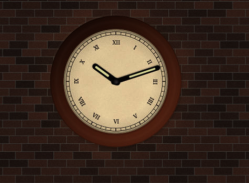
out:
10 h 12 min
